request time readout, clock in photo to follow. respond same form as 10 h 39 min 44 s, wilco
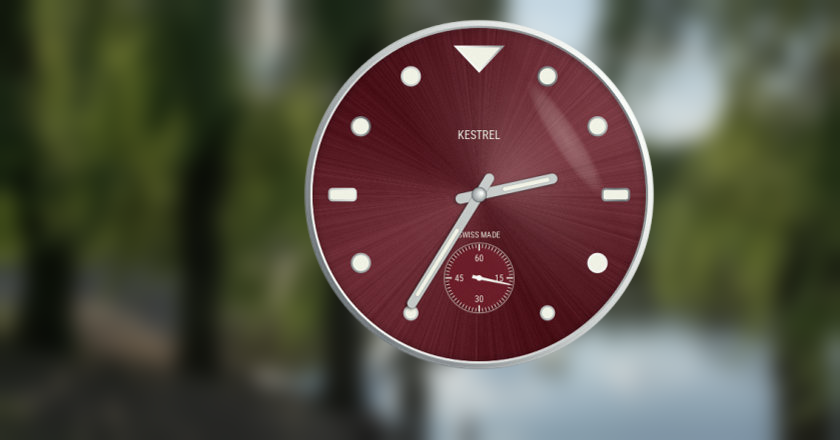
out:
2 h 35 min 17 s
